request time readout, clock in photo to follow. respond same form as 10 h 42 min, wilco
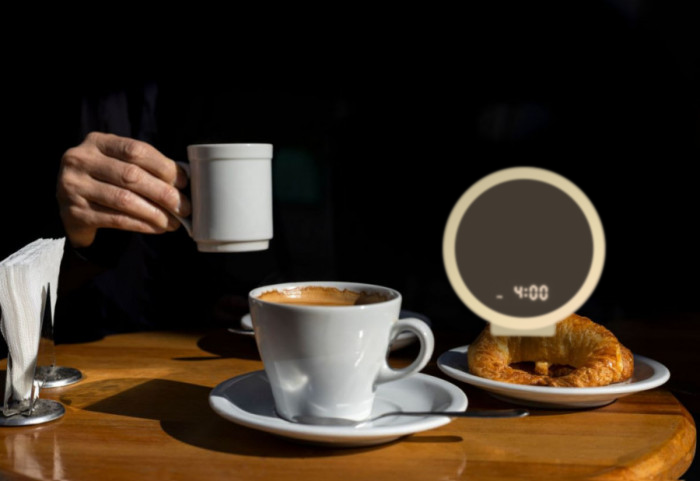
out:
4 h 00 min
